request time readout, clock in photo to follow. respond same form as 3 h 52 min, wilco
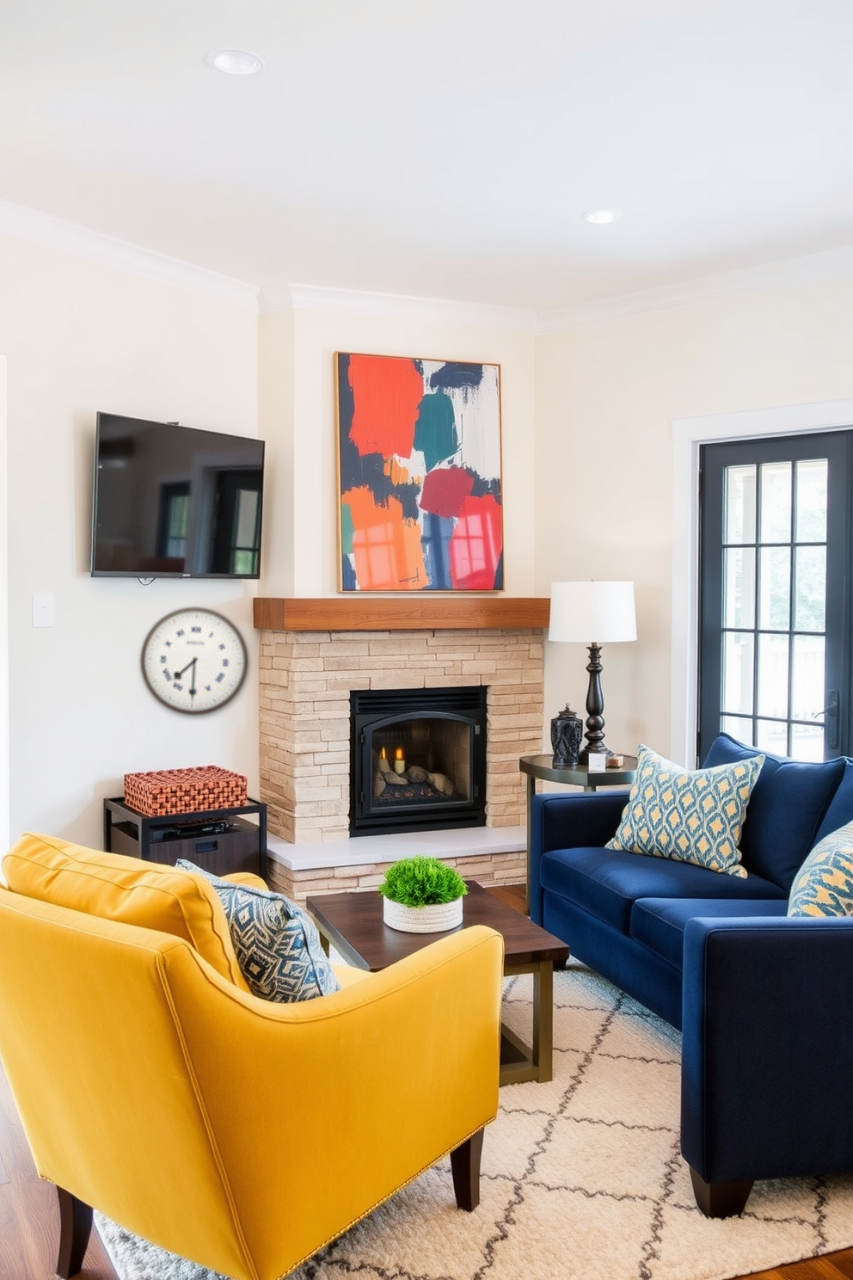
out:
7 h 30 min
